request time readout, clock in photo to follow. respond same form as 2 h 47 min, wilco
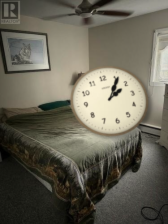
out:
2 h 06 min
